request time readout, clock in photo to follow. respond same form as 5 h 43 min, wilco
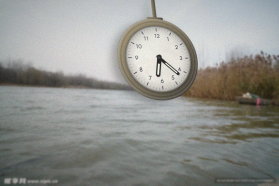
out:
6 h 22 min
